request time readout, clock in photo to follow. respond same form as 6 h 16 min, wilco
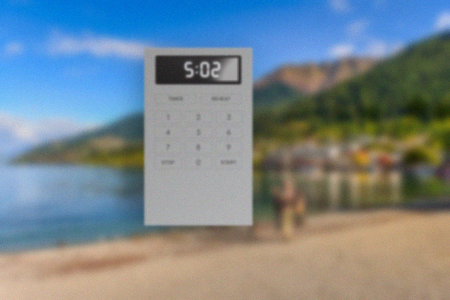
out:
5 h 02 min
